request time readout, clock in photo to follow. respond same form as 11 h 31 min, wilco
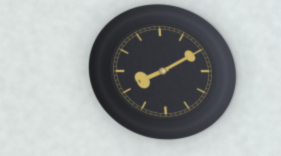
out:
8 h 10 min
